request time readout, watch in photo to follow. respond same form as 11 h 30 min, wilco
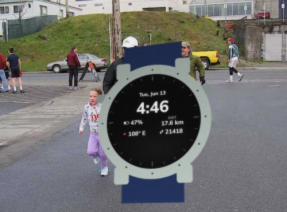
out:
4 h 46 min
